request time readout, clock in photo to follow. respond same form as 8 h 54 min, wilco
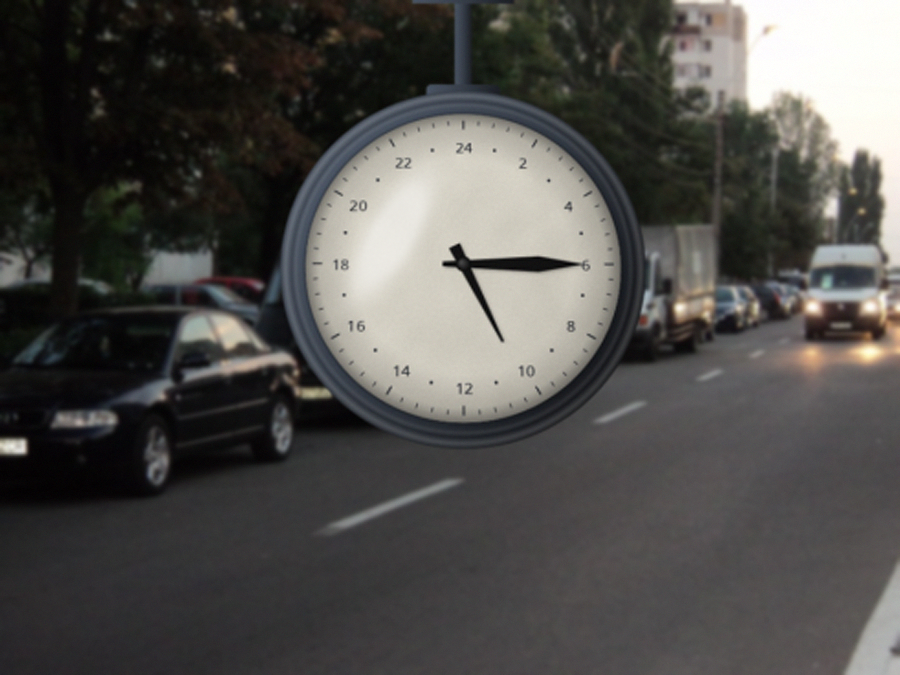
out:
10 h 15 min
